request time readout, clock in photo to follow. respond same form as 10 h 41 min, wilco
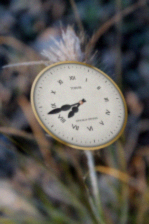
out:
7 h 43 min
